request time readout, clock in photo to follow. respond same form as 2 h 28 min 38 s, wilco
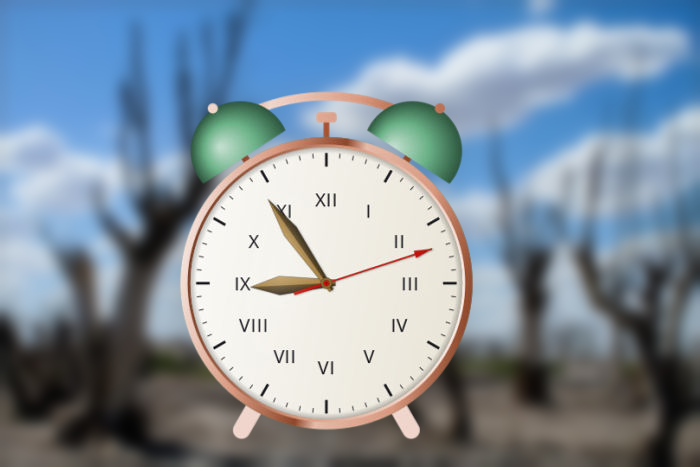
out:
8 h 54 min 12 s
